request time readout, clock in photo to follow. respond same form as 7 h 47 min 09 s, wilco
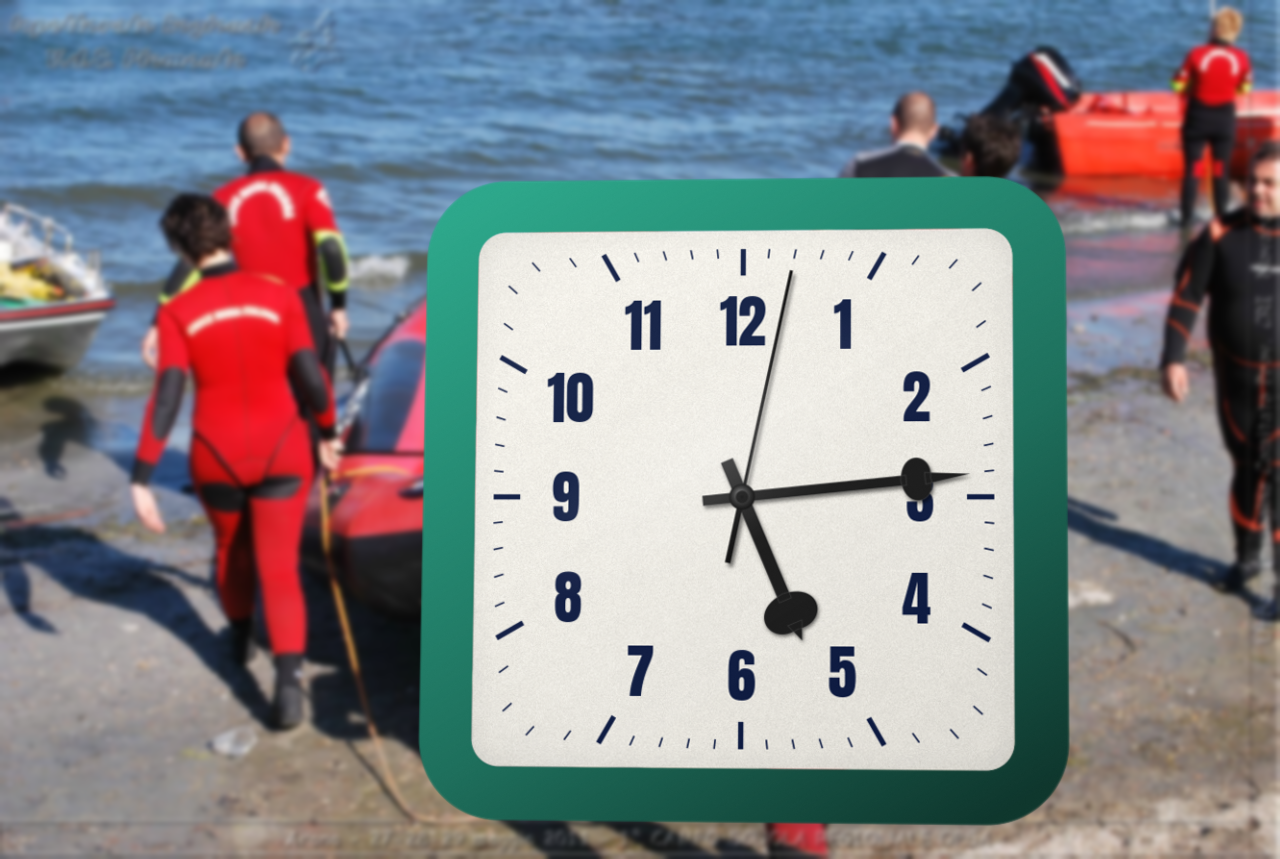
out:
5 h 14 min 02 s
